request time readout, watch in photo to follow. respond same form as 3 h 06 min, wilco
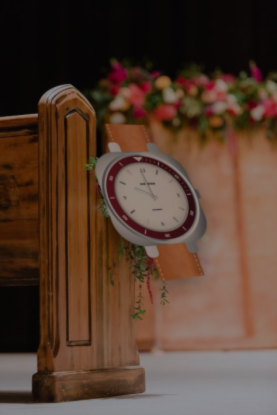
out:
9 h 59 min
